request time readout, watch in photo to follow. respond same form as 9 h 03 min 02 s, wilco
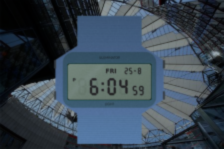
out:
6 h 04 min 59 s
